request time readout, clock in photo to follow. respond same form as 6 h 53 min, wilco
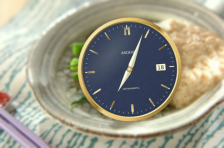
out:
7 h 04 min
